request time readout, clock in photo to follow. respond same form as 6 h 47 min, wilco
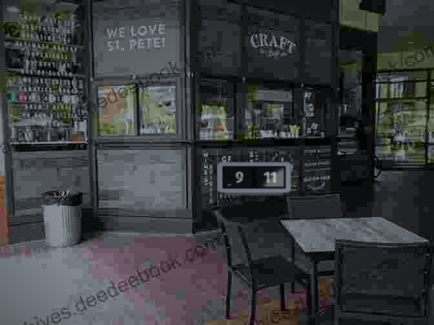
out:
9 h 11 min
